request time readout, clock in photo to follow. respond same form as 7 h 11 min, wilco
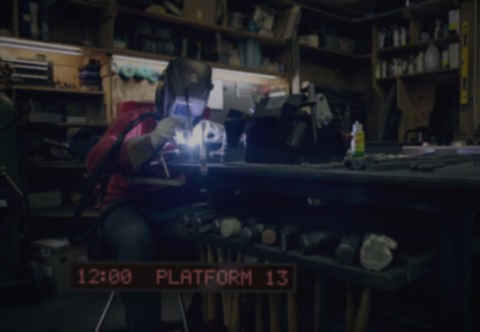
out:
12 h 00 min
